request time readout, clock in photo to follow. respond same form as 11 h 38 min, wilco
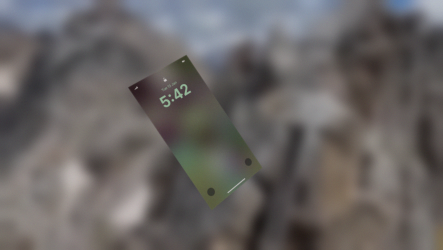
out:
5 h 42 min
